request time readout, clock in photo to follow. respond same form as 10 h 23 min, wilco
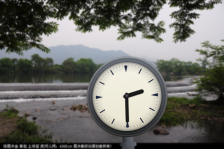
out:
2 h 30 min
